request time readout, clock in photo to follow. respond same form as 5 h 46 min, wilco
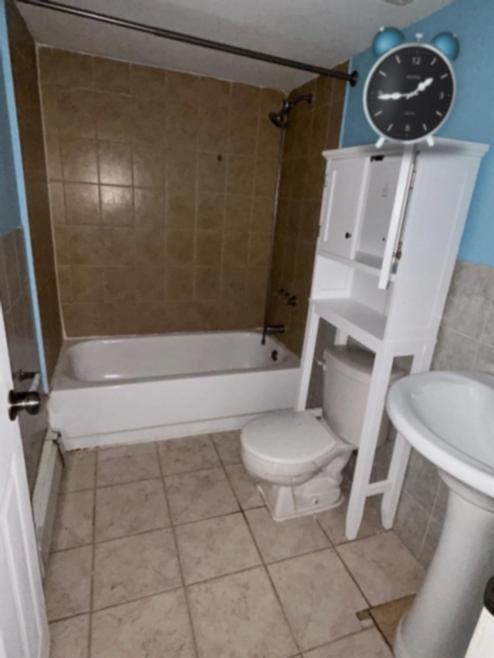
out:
1 h 44 min
